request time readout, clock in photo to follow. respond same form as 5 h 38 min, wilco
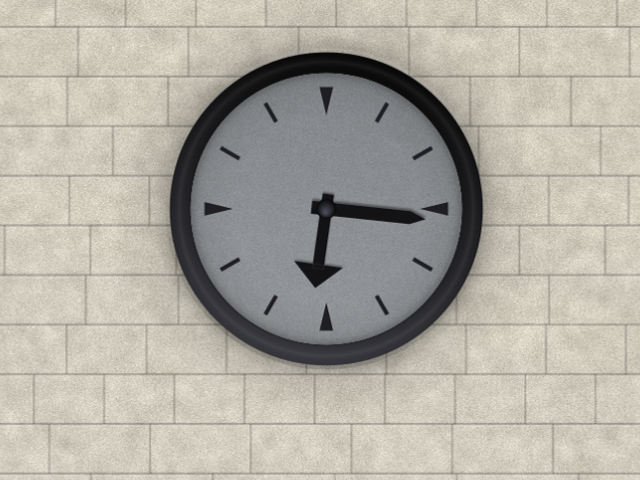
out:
6 h 16 min
